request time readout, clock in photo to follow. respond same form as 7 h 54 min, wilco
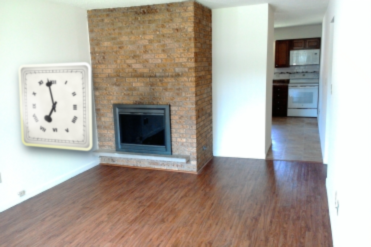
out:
6 h 58 min
